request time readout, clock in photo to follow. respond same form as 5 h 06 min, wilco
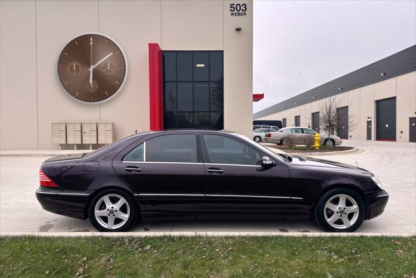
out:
6 h 09 min
